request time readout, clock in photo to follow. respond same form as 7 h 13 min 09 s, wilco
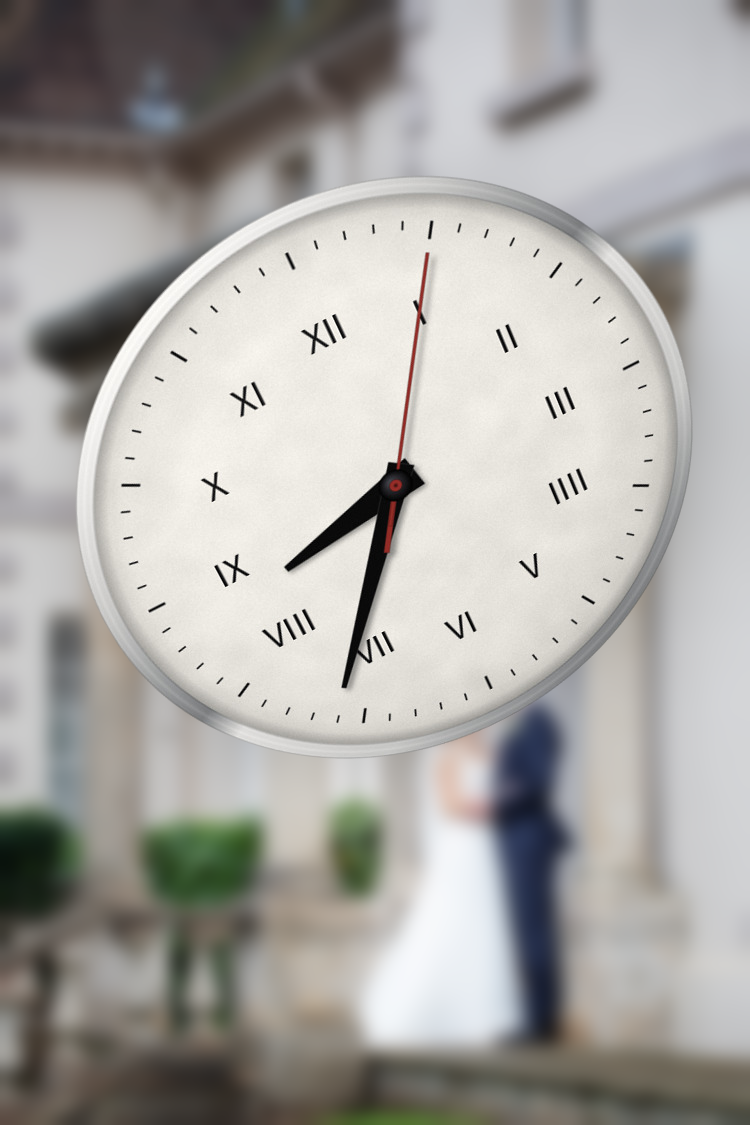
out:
8 h 36 min 05 s
